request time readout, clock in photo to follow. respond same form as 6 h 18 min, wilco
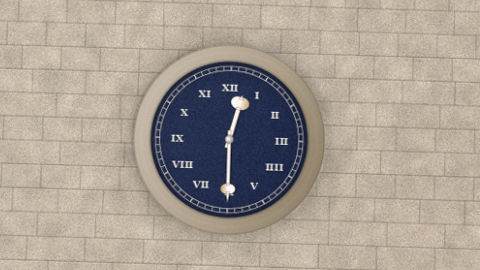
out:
12 h 30 min
